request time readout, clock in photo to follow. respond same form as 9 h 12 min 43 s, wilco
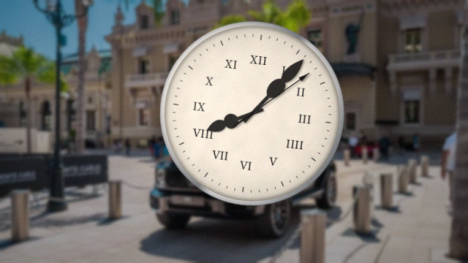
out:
8 h 06 min 08 s
